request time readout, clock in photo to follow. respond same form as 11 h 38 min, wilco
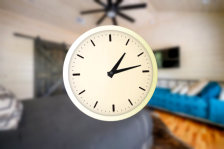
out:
1 h 13 min
